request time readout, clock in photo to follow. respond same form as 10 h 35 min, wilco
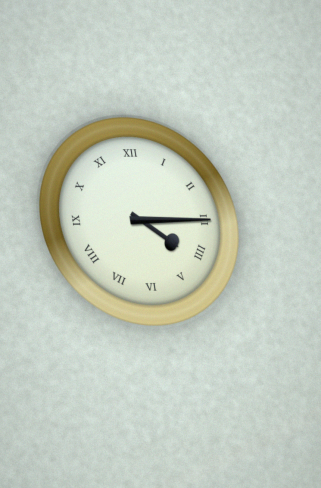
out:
4 h 15 min
